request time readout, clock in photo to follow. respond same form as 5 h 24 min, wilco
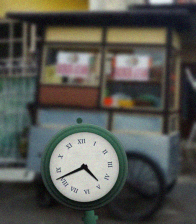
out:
4 h 42 min
